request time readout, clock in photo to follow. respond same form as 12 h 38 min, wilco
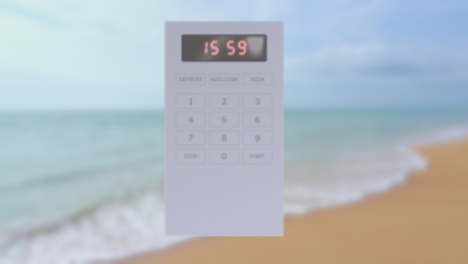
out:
15 h 59 min
